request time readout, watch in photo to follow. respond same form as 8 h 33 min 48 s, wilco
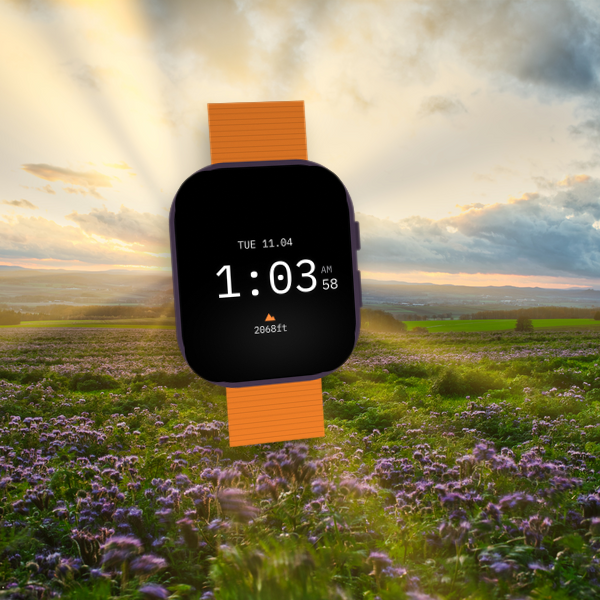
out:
1 h 03 min 58 s
